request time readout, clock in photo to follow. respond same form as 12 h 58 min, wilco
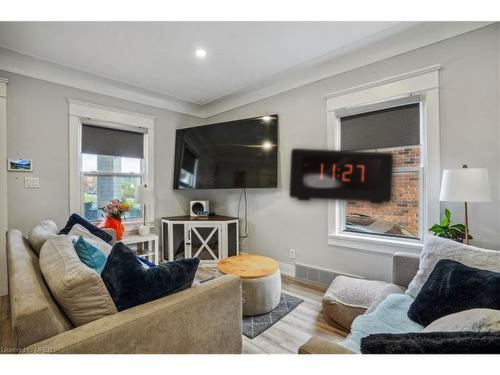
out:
11 h 27 min
